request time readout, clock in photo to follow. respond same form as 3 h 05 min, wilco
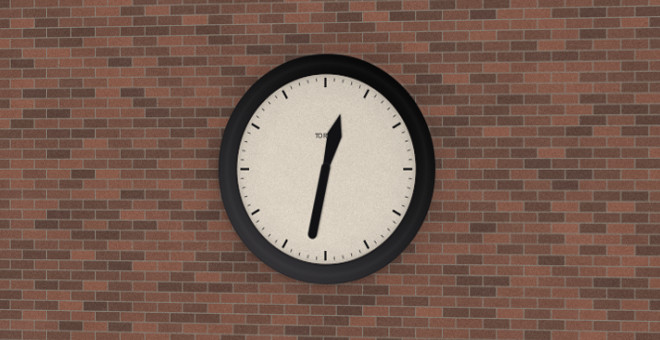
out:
12 h 32 min
